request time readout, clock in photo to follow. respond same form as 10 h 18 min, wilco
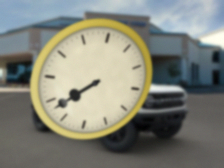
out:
7 h 38 min
